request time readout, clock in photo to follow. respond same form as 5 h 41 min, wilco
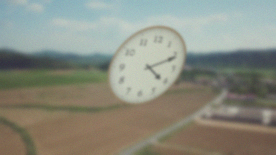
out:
4 h 11 min
